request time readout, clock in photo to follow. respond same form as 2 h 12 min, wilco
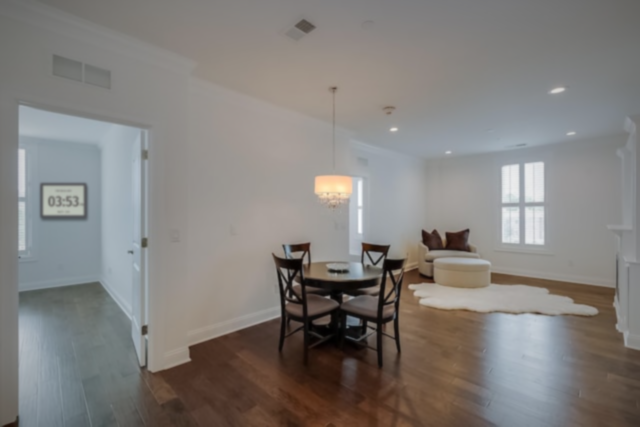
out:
3 h 53 min
